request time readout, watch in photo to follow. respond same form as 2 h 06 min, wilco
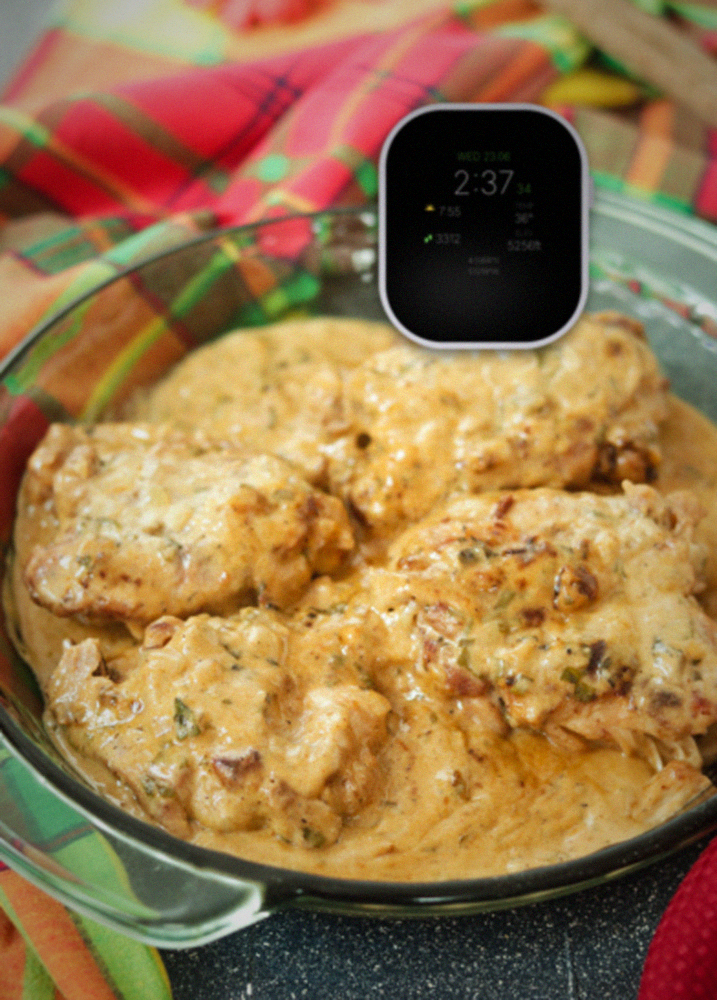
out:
2 h 37 min
